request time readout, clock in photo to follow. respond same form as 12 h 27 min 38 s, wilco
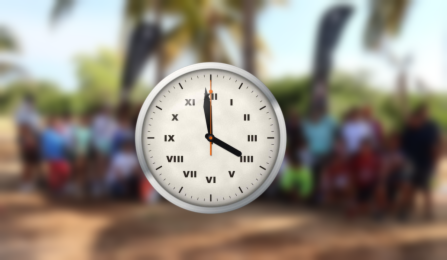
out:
3 h 59 min 00 s
